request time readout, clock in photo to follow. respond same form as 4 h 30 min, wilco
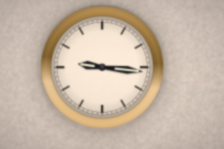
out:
9 h 16 min
